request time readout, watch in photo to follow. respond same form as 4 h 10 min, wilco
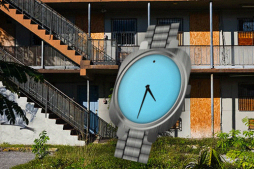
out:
4 h 31 min
